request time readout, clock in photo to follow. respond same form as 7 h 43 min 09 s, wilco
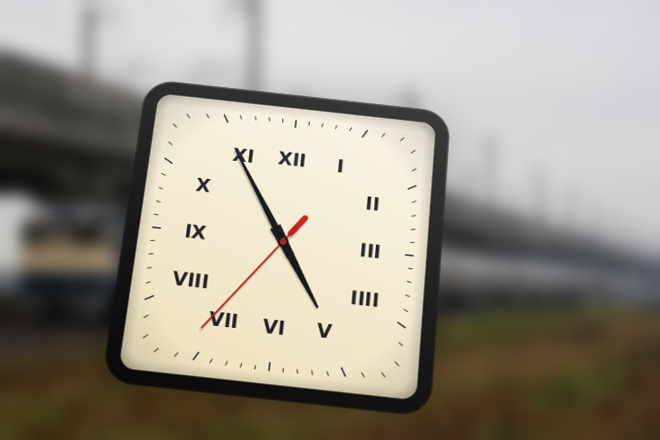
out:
4 h 54 min 36 s
